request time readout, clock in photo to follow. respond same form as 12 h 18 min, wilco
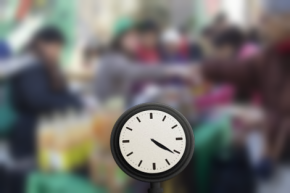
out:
4 h 21 min
